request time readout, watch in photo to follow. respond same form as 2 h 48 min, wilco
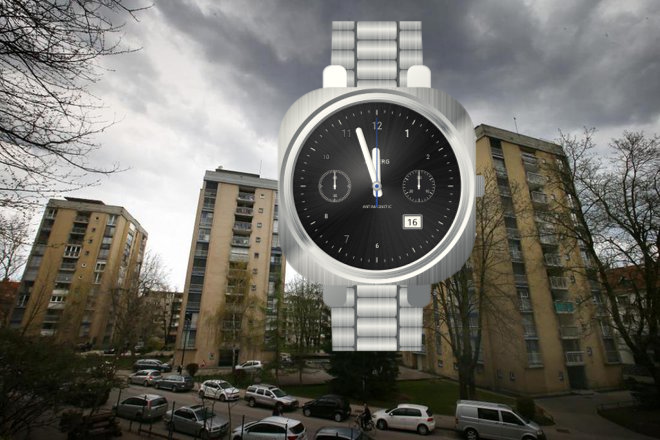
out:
11 h 57 min
